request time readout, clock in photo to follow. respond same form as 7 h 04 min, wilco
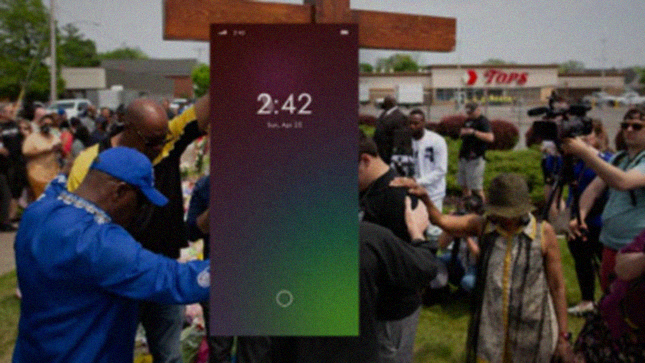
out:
2 h 42 min
